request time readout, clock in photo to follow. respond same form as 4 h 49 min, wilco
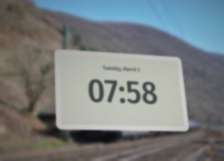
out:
7 h 58 min
